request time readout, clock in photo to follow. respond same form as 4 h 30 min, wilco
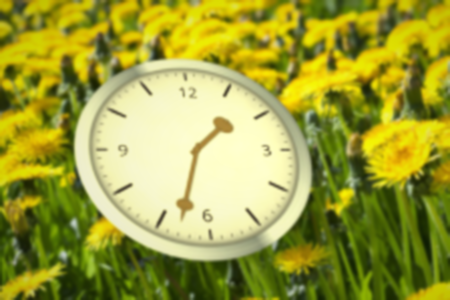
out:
1 h 33 min
